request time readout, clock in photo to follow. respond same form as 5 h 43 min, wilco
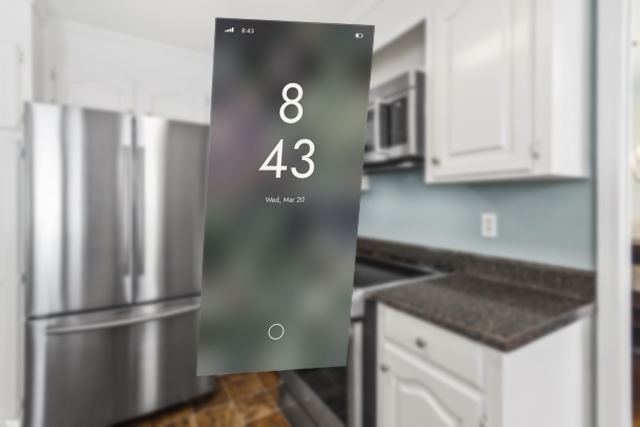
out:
8 h 43 min
